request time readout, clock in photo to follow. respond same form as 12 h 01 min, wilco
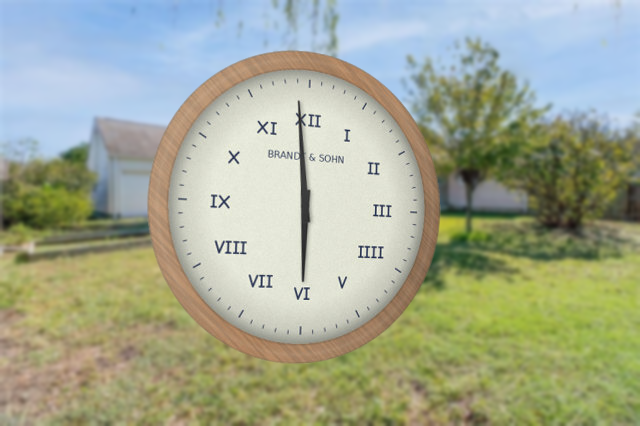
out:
5 h 59 min
